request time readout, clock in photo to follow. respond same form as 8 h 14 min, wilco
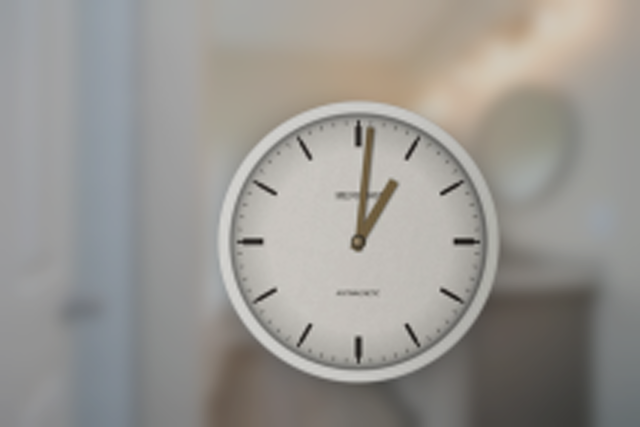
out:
1 h 01 min
